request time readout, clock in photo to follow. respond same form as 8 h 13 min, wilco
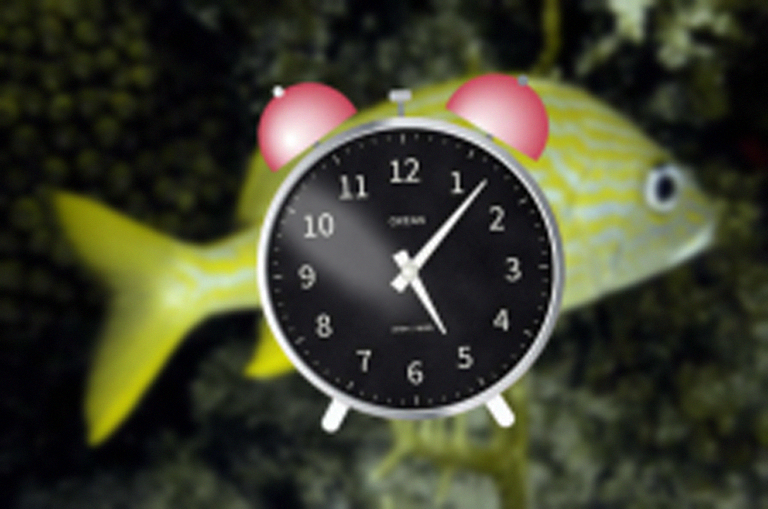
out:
5 h 07 min
